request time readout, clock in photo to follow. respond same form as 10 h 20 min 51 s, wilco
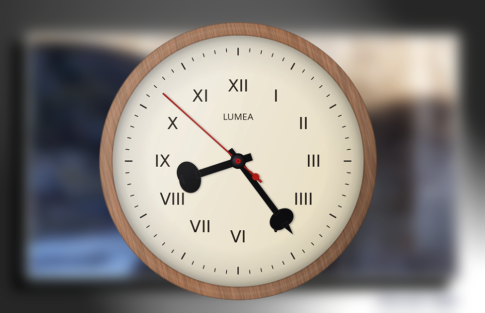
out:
8 h 23 min 52 s
